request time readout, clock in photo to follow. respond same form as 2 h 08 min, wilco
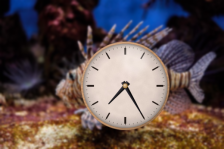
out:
7 h 25 min
